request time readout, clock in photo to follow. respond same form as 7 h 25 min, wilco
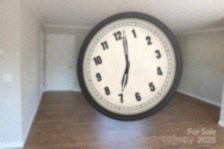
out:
7 h 02 min
